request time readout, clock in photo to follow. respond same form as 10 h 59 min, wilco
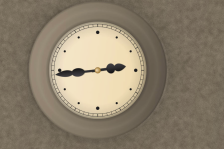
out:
2 h 44 min
